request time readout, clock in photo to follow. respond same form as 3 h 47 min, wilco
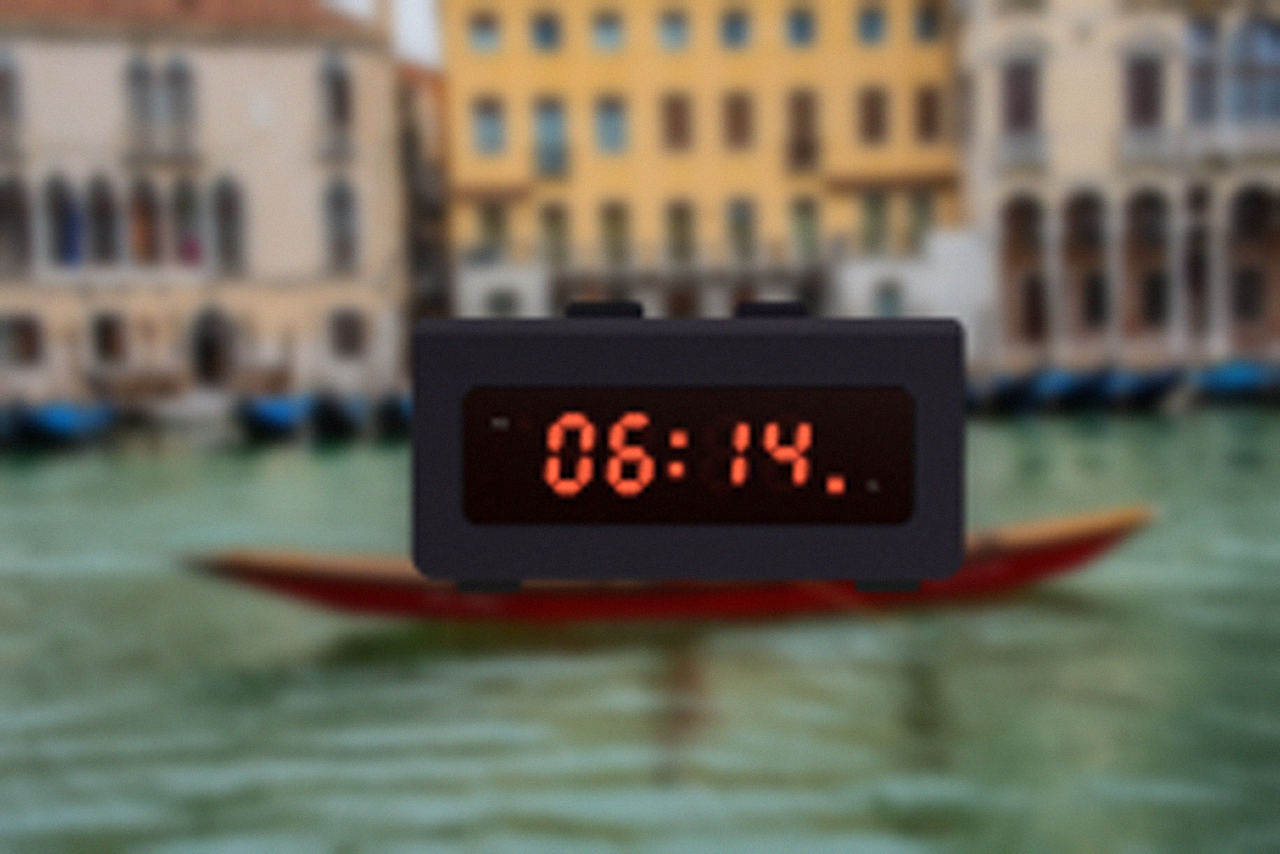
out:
6 h 14 min
